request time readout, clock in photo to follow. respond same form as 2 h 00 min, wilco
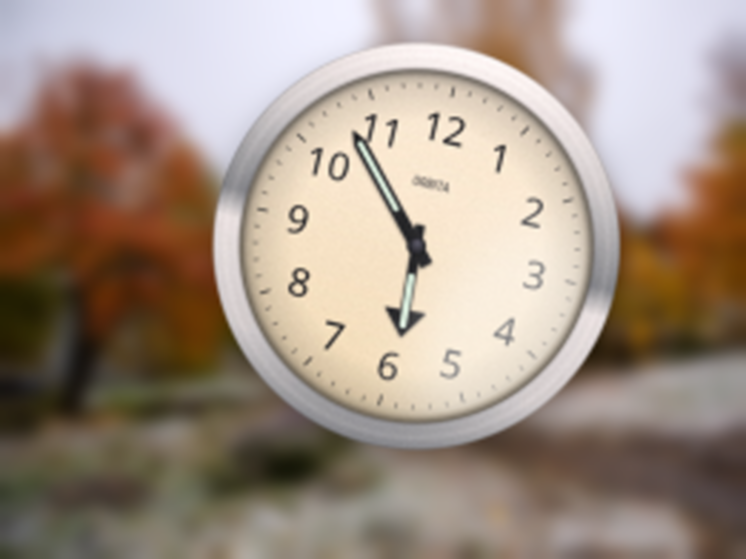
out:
5 h 53 min
